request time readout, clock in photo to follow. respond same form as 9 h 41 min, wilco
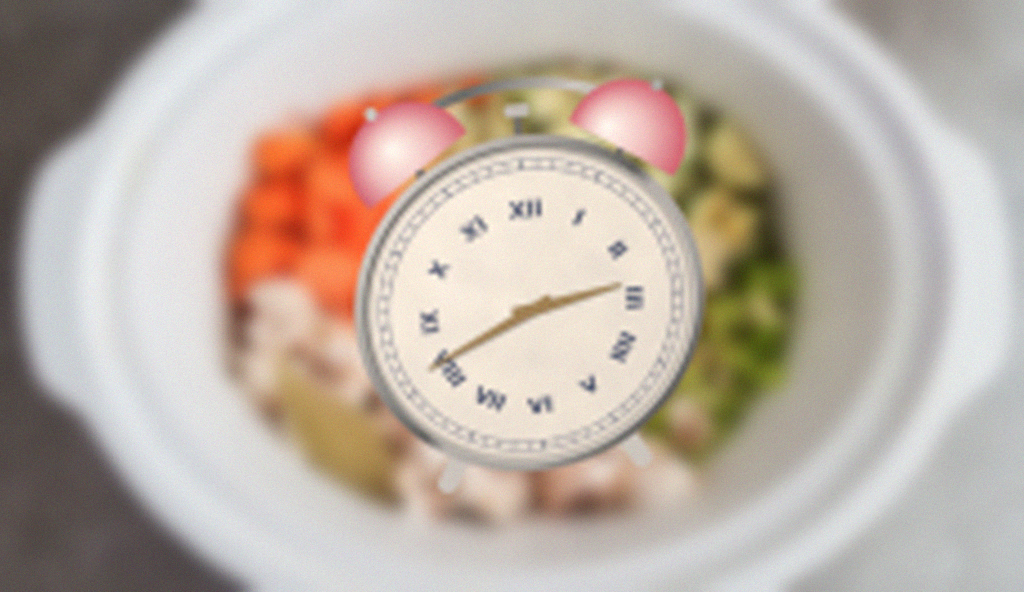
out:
2 h 41 min
